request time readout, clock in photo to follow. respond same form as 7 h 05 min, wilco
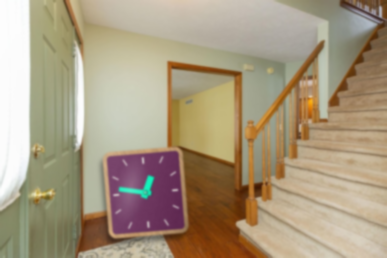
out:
12 h 47 min
